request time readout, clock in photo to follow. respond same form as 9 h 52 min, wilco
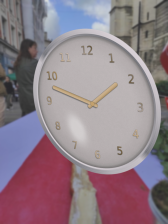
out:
1 h 48 min
